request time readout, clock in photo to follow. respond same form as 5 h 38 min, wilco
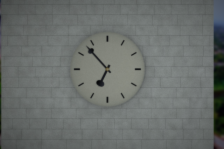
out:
6 h 53 min
